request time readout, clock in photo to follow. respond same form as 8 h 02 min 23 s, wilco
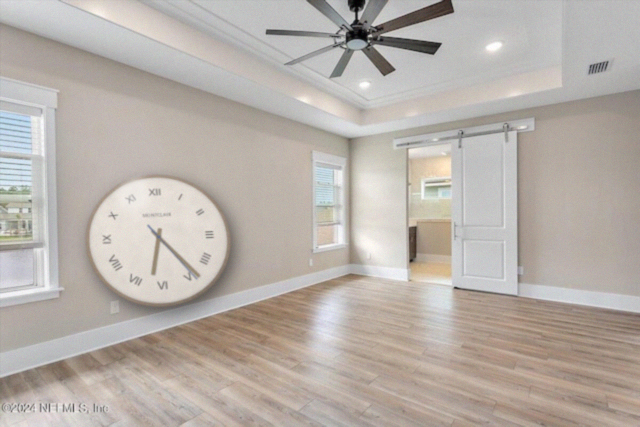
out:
6 h 23 min 24 s
